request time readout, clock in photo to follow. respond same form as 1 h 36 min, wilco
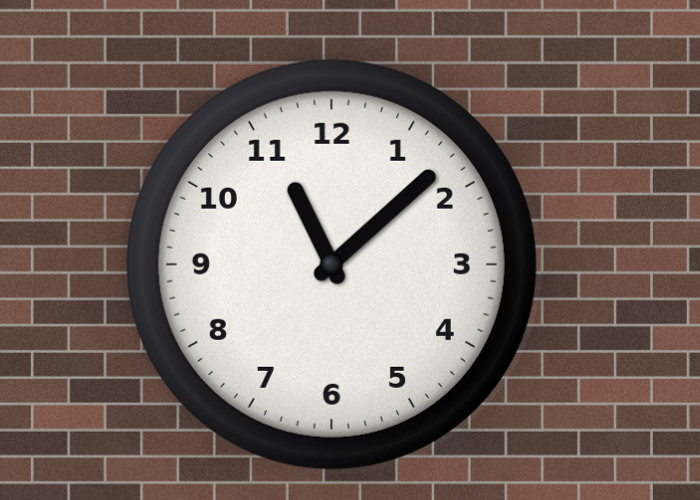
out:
11 h 08 min
